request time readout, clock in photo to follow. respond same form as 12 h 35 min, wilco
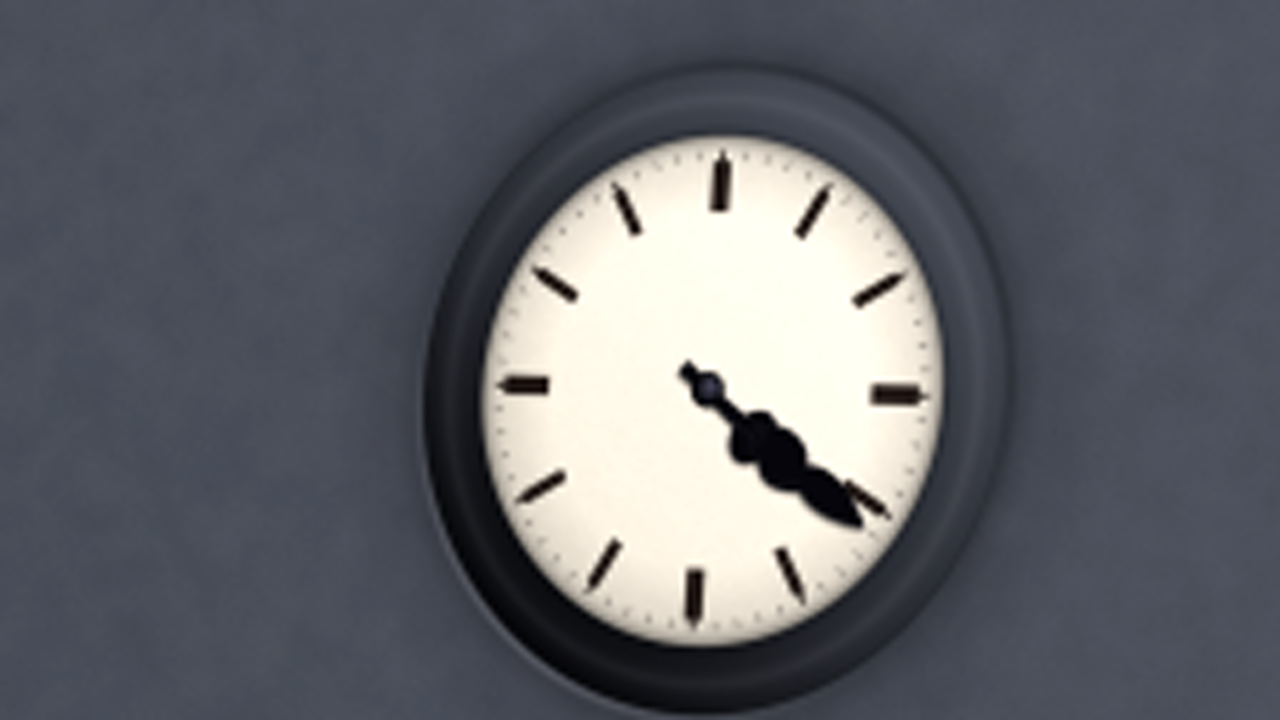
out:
4 h 21 min
